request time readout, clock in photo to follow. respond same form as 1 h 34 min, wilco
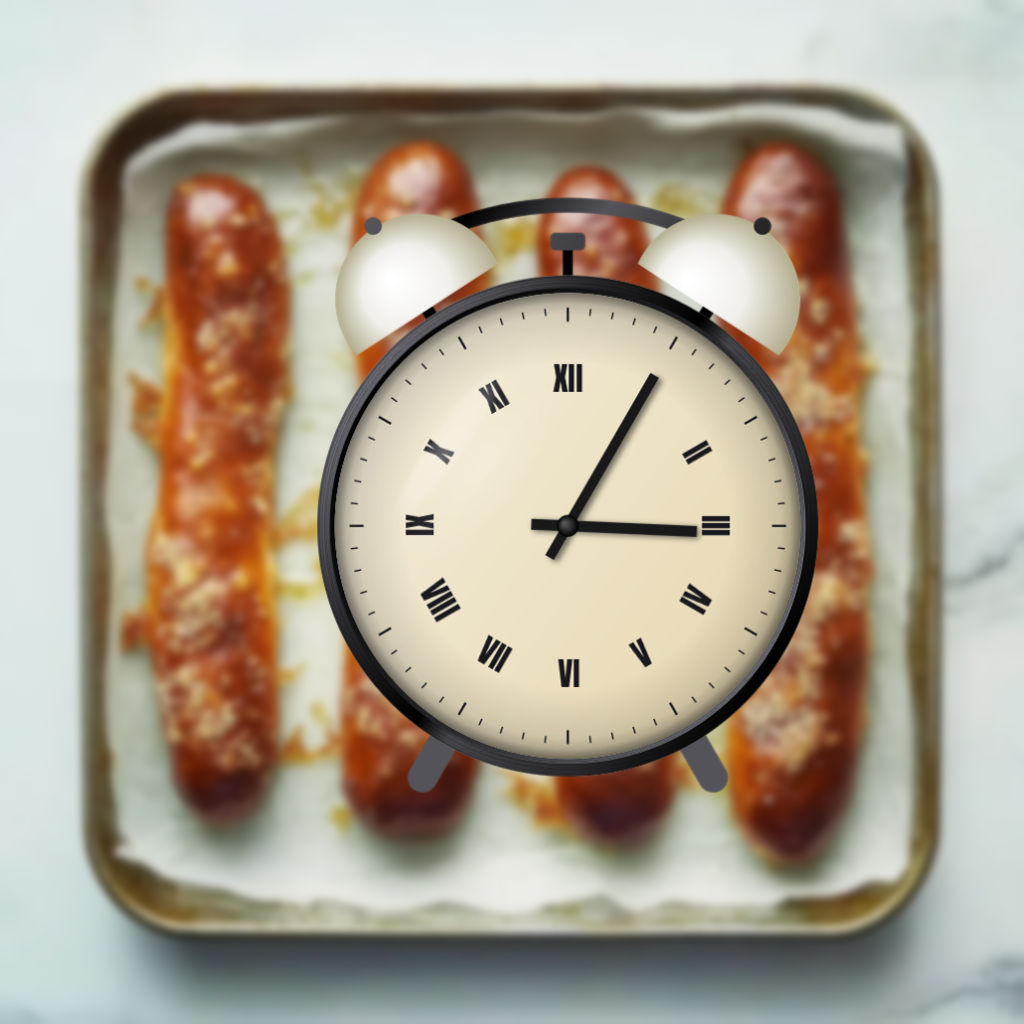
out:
3 h 05 min
